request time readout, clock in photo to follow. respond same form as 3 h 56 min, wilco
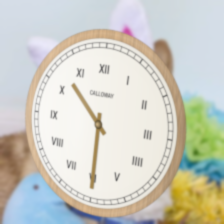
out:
10 h 30 min
